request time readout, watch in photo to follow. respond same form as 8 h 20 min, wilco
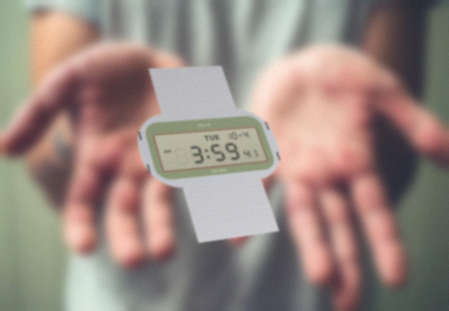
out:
3 h 59 min
